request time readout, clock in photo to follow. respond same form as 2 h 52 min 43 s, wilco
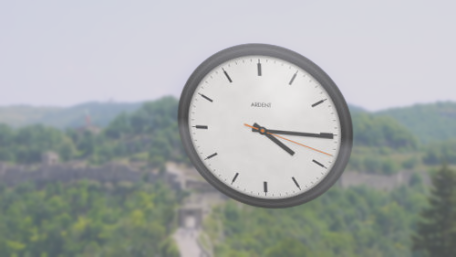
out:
4 h 15 min 18 s
